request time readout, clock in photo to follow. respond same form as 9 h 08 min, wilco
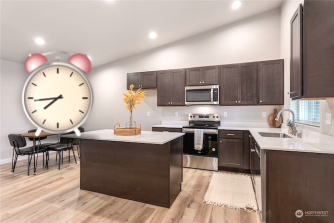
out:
7 h 44 min
